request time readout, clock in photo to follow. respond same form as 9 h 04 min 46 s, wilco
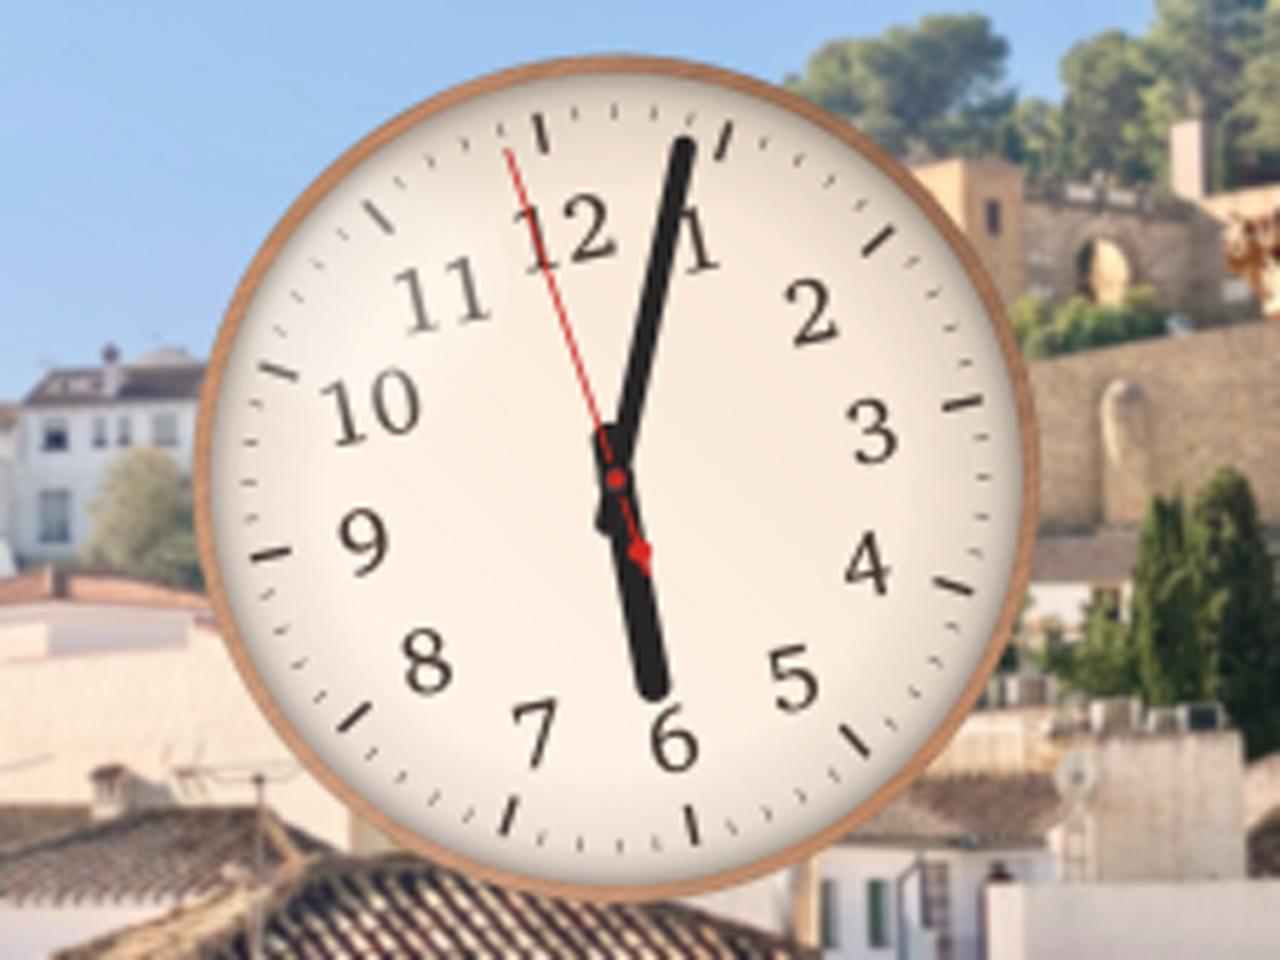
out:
6 h 03 min 59 s
